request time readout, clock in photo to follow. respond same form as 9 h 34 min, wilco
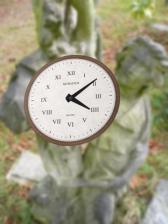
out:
4 h 09 min
